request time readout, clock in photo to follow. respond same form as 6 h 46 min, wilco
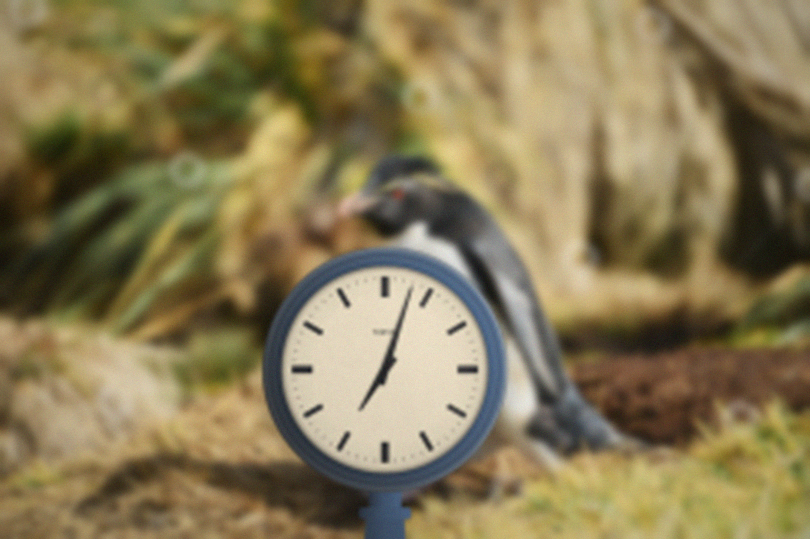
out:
7 h 03 min
